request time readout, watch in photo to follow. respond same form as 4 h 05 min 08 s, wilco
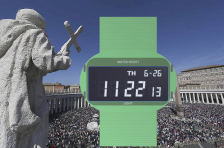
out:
11 h 22 min 13 s
